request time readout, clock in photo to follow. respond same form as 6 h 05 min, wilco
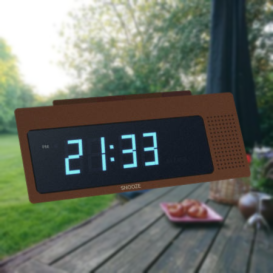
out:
21 h 33 min
